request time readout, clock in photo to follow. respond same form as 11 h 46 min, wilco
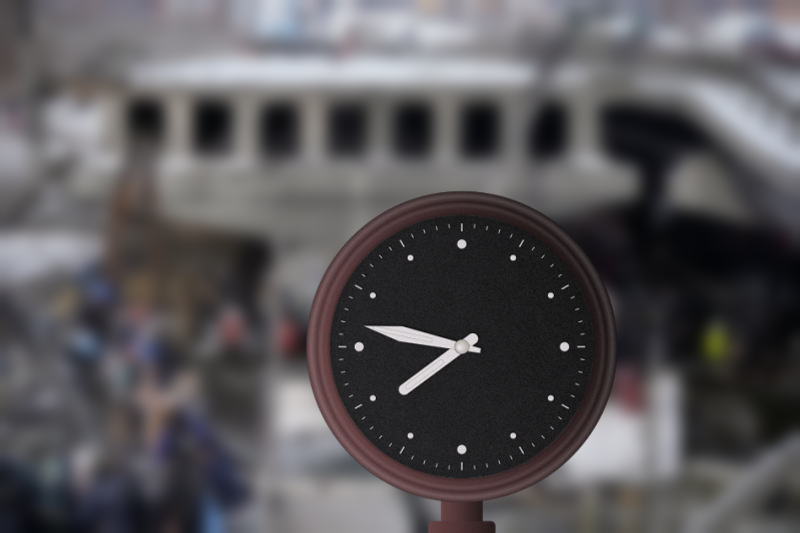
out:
7 h 47 min
